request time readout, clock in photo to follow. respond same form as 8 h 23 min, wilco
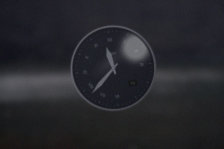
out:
11 h 38 min
